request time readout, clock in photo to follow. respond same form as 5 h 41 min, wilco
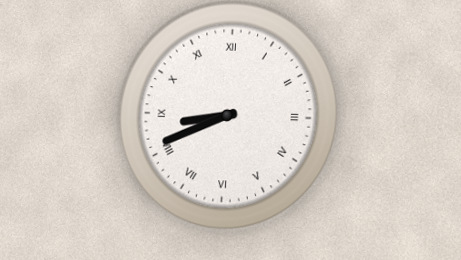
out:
8 h 41 min
